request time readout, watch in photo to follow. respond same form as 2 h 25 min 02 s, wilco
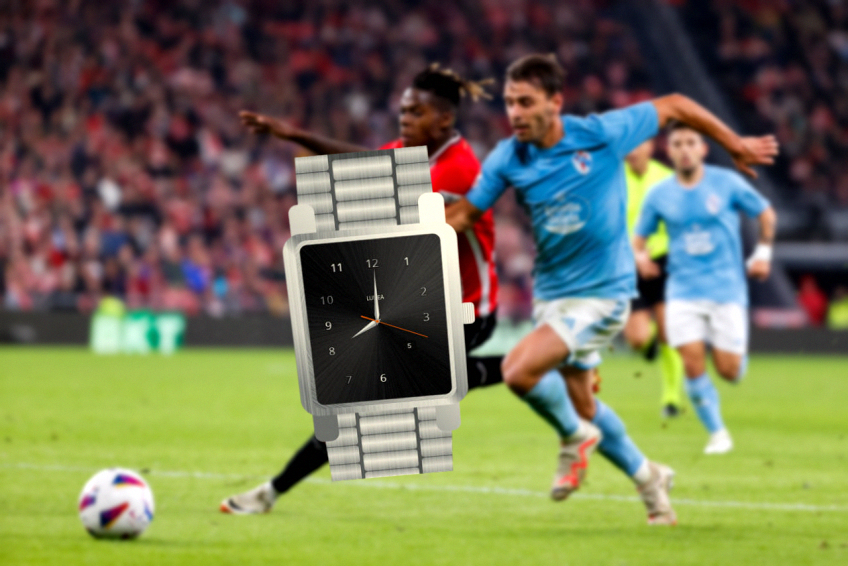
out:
8 h 00 min 19 s
